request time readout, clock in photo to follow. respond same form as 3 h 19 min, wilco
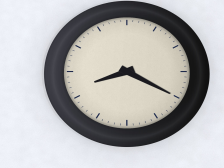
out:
8 h 20 min
